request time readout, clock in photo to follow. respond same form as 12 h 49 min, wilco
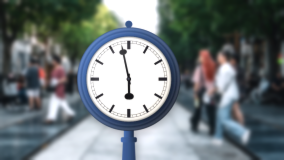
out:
5 h 58 min
